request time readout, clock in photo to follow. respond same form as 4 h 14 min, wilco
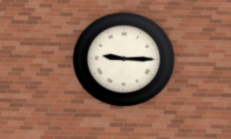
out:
9 h 15 min
